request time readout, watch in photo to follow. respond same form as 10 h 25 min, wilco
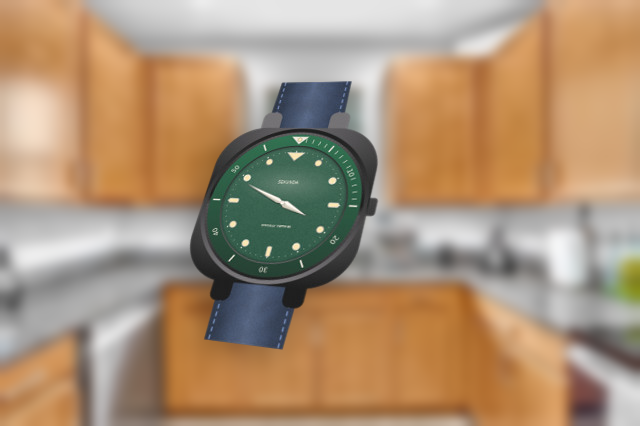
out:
3 h 49 min
